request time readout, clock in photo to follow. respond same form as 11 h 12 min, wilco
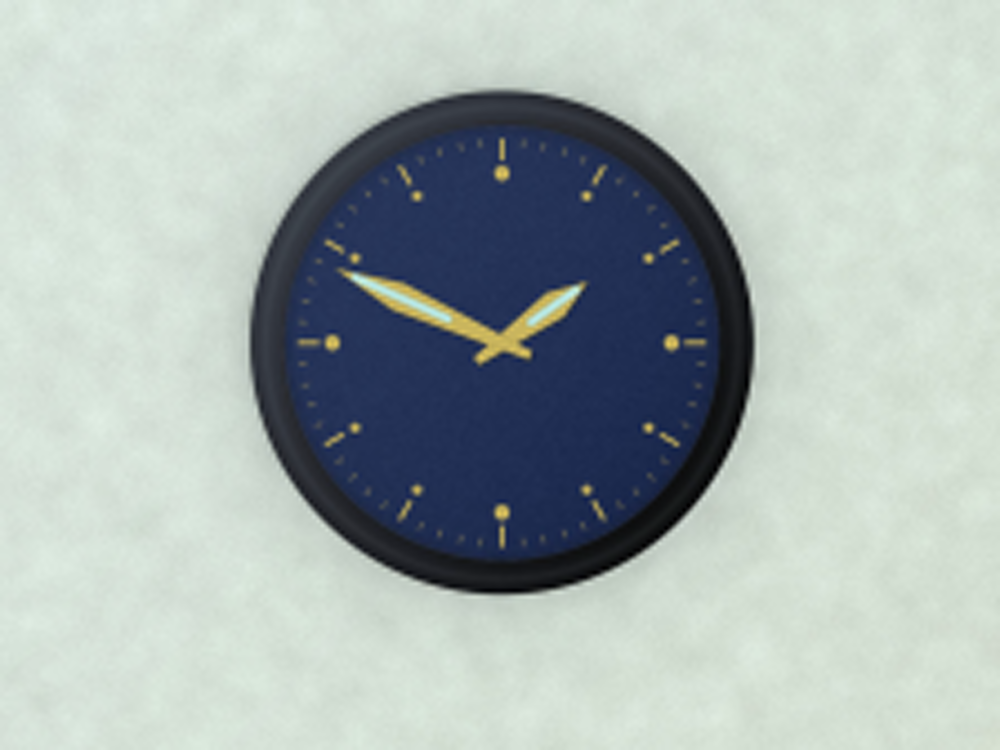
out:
1 h 49 min
